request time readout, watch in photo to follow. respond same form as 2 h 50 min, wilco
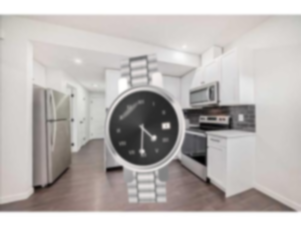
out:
4 h 31 min
